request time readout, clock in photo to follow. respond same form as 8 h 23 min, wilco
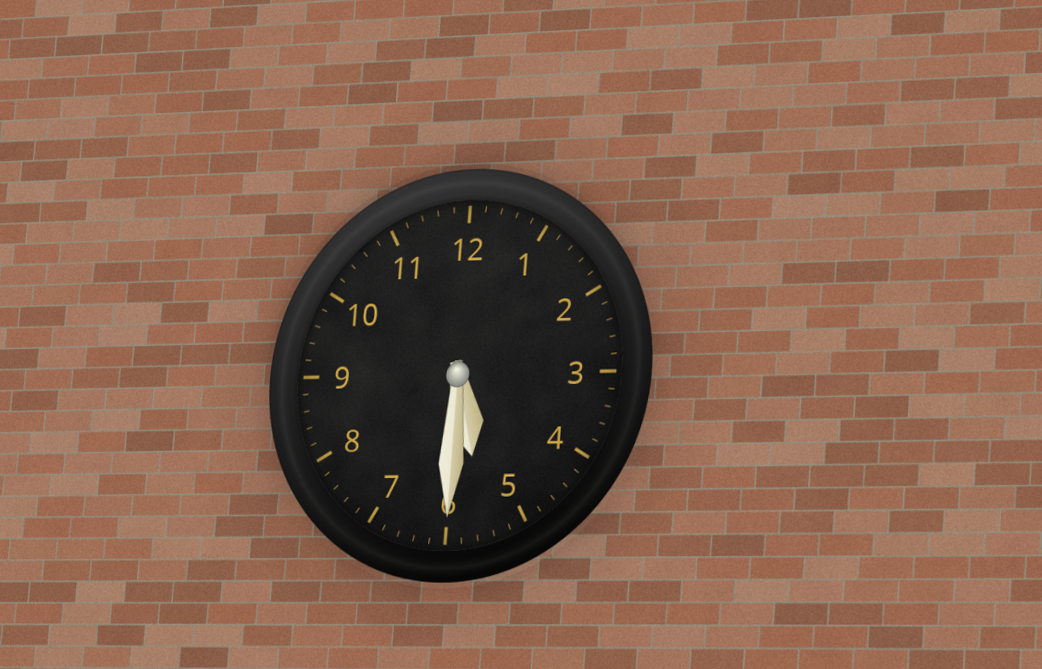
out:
5 h 30 min
